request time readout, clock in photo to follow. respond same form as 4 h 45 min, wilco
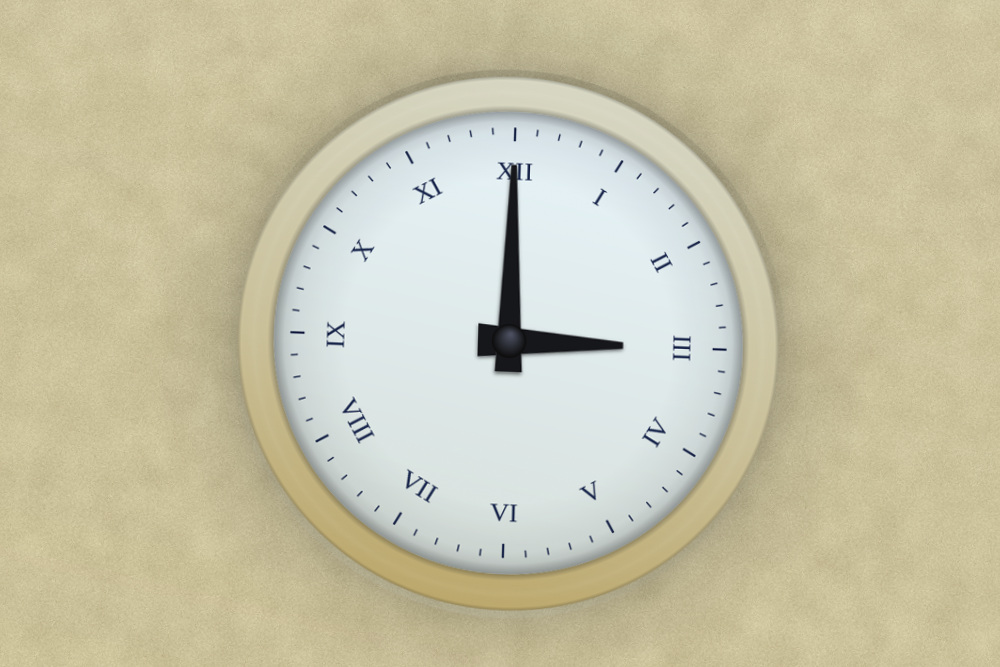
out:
3 h 00 min
